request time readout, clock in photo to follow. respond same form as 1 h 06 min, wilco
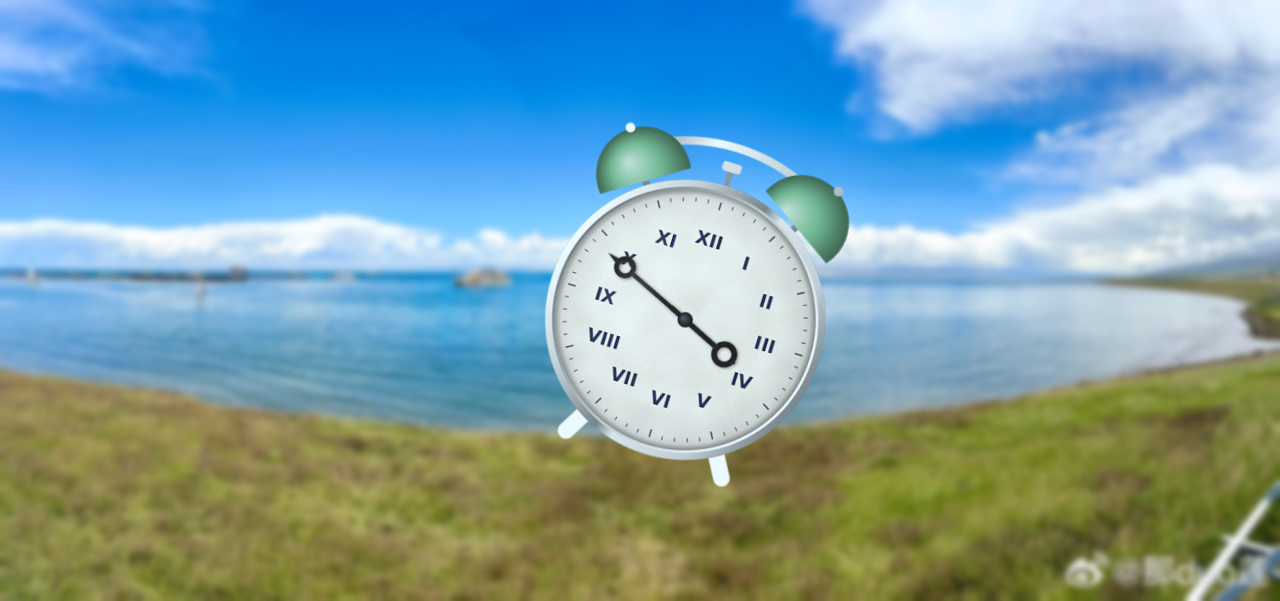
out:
3 h 49 min
